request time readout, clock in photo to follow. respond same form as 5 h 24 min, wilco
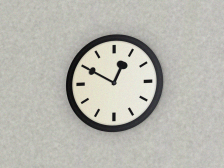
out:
12 h 50 min
